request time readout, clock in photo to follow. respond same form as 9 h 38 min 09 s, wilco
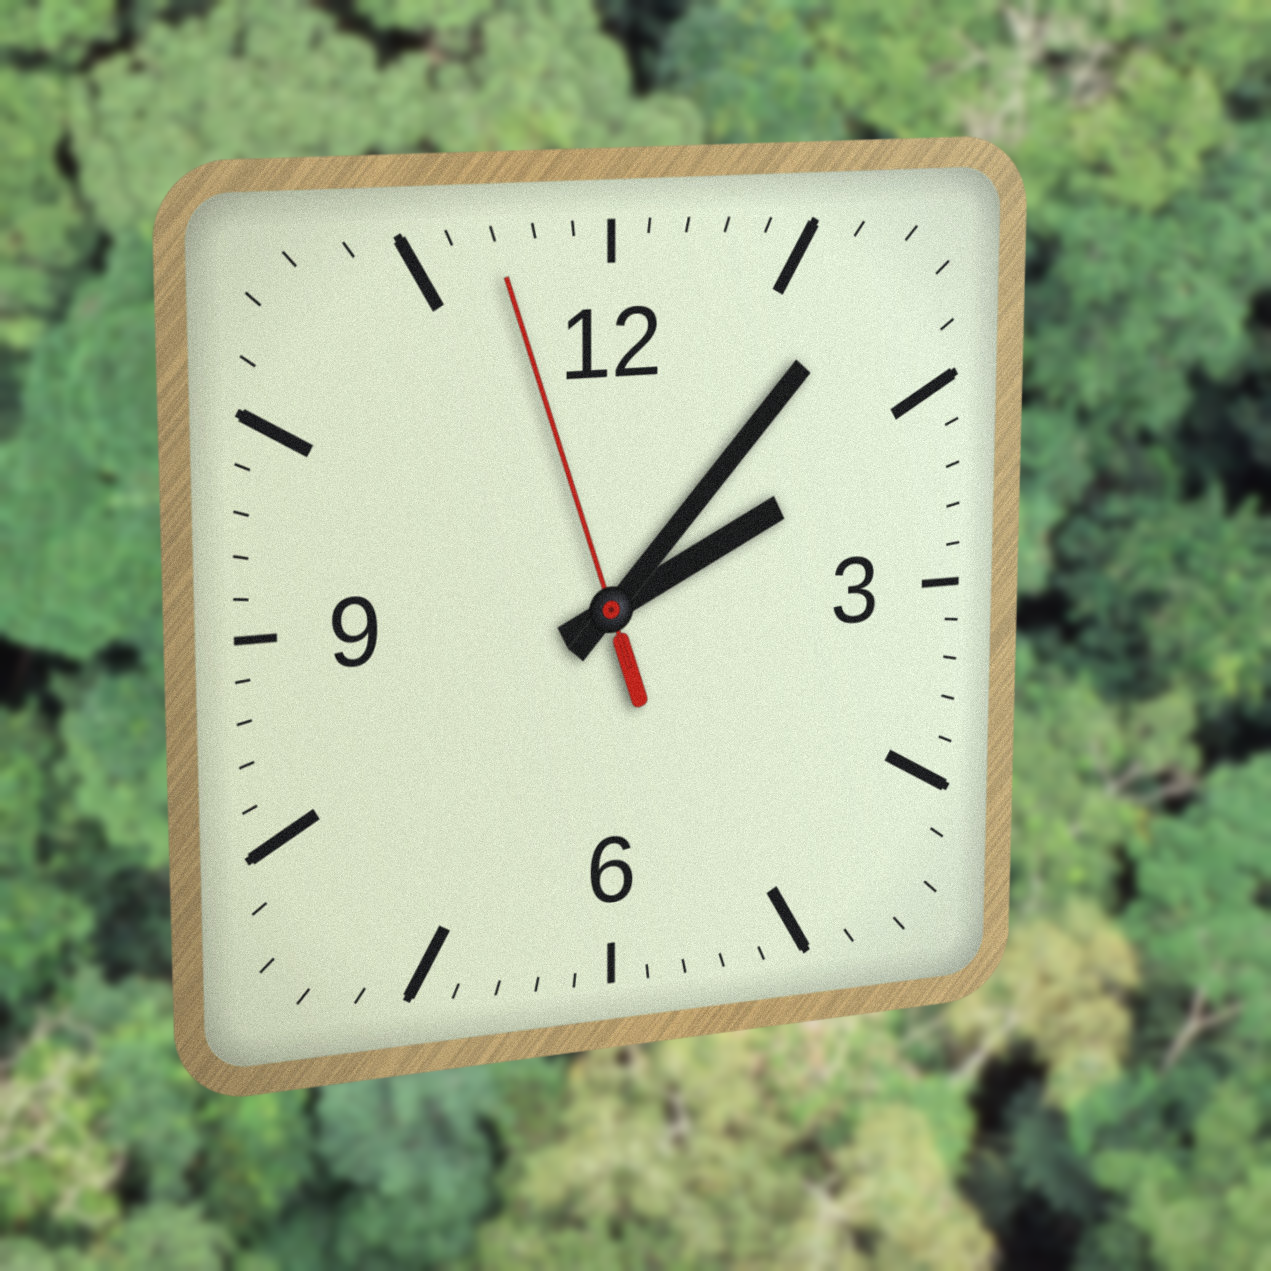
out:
2 h 06 min 57 s
